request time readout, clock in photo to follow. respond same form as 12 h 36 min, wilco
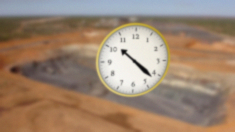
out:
10 h 22 min
